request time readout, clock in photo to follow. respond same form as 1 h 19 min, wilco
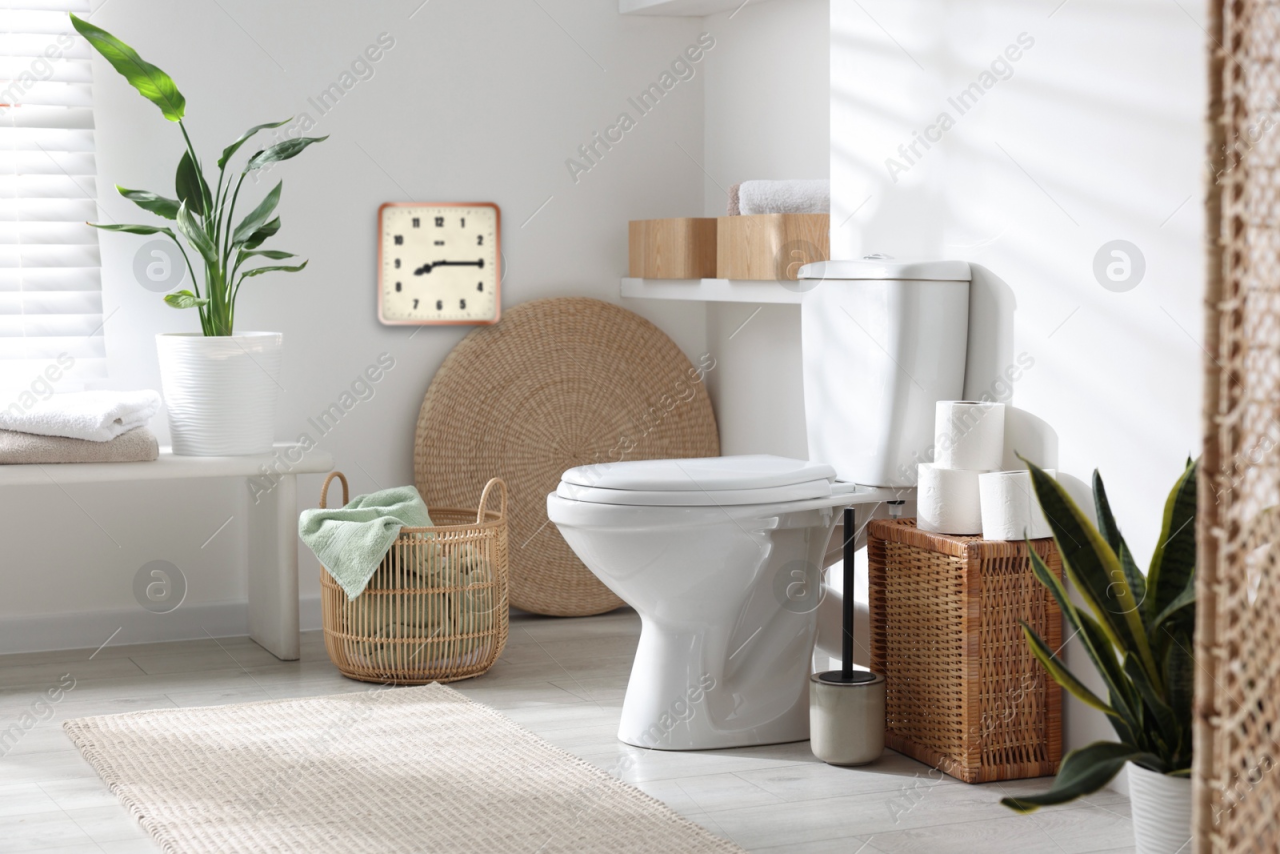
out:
8 h 15 min
